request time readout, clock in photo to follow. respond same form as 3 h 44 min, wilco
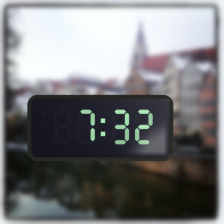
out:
7 h 32 min
